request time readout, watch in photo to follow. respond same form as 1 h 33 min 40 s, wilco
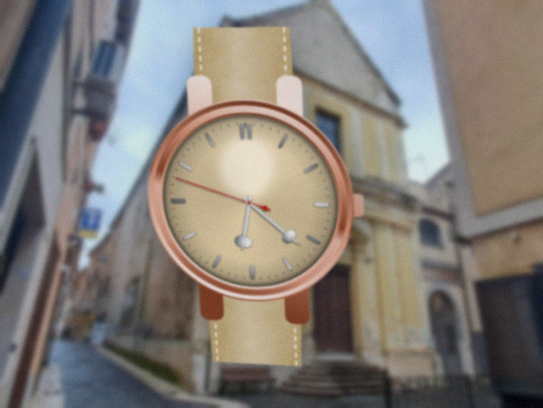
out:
6 h 21 min 48 s
